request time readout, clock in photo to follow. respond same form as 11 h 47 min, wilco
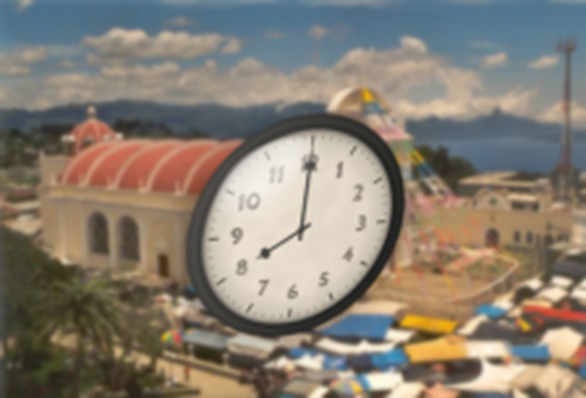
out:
8 h 00 min
